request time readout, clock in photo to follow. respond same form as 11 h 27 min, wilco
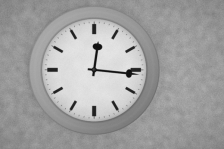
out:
12 h 16 min
